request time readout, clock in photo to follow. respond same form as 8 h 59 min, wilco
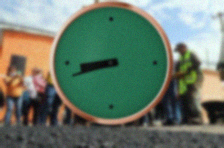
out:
8 h 42 min
